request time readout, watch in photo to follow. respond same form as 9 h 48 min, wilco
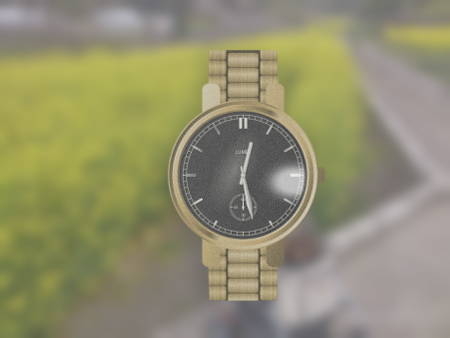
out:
12 h 28 min
